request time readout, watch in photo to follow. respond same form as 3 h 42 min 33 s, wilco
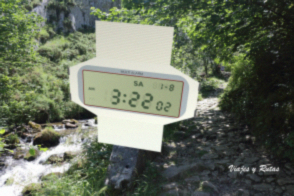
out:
3 h 22 min 02 s
